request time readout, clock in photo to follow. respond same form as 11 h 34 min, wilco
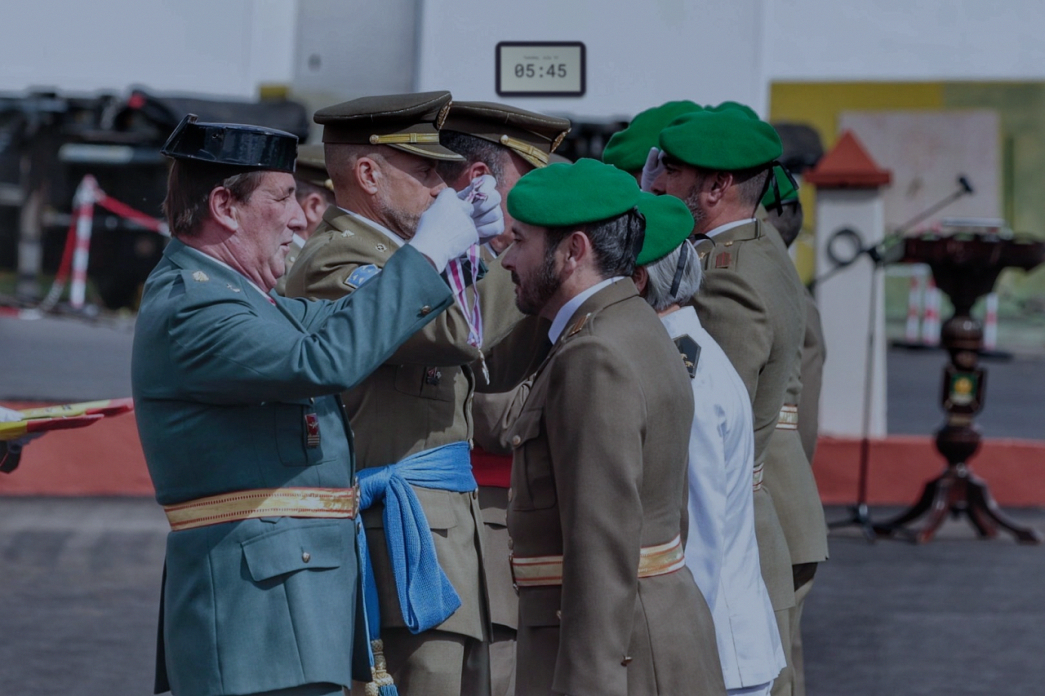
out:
5 h 45 min
